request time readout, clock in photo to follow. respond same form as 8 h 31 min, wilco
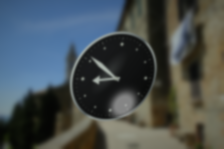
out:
8 h 51 min
